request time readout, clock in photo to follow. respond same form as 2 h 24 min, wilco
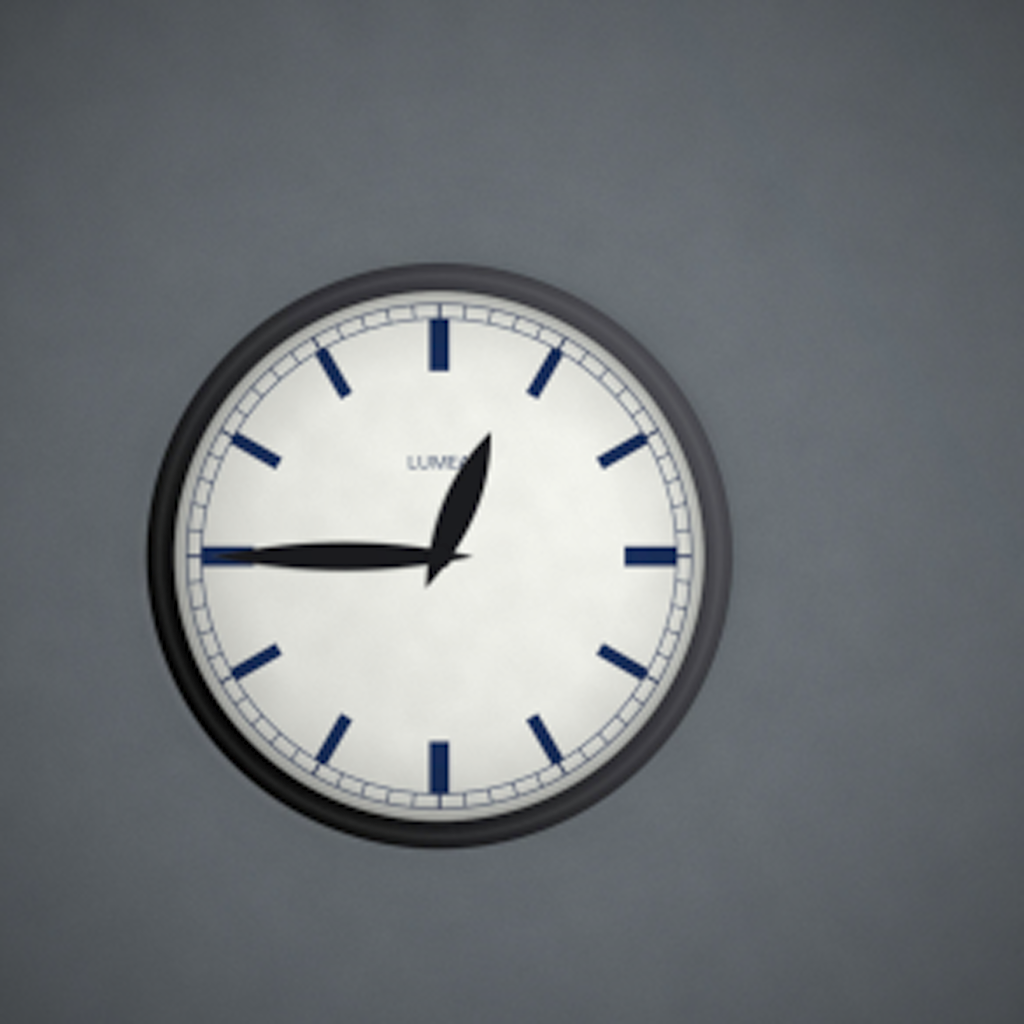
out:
12 h 45 min
